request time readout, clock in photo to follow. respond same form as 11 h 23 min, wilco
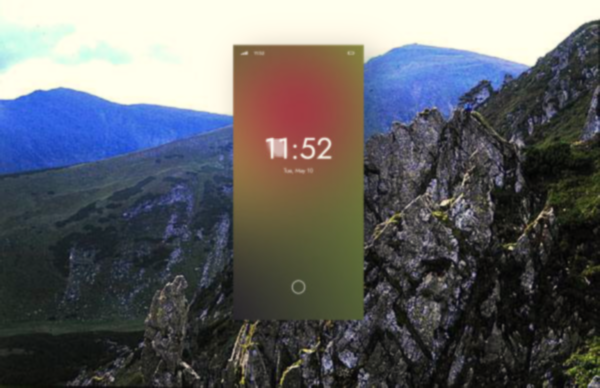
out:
11 h 52 min
